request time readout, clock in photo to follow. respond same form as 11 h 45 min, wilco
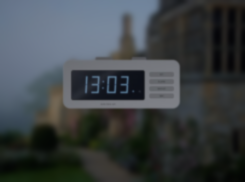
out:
13 h 03 min
